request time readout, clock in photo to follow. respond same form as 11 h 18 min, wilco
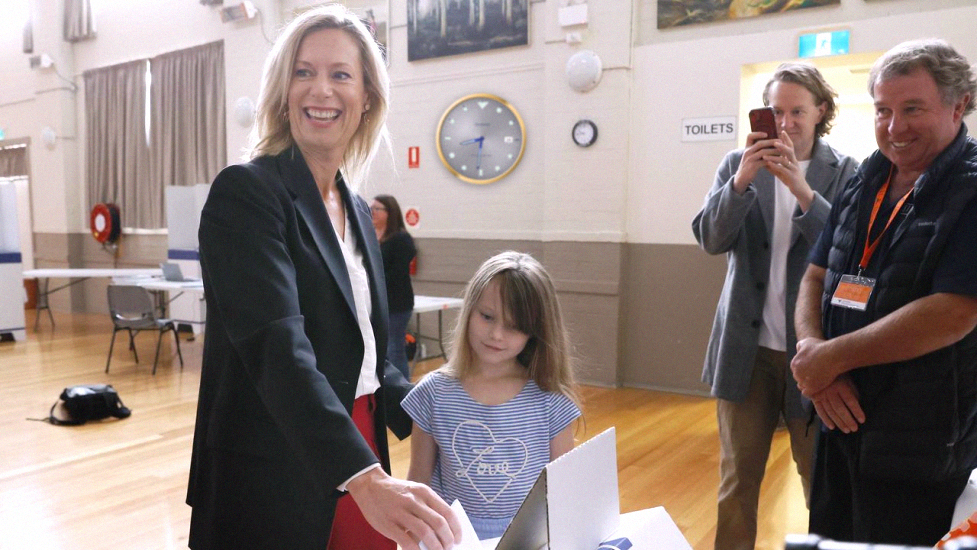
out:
8 h 31 min
